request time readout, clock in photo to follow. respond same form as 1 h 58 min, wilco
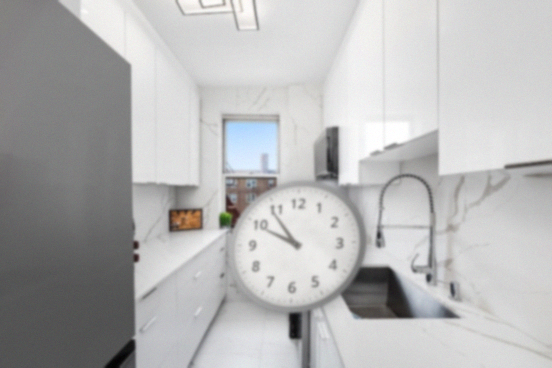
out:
9 h 54 min
